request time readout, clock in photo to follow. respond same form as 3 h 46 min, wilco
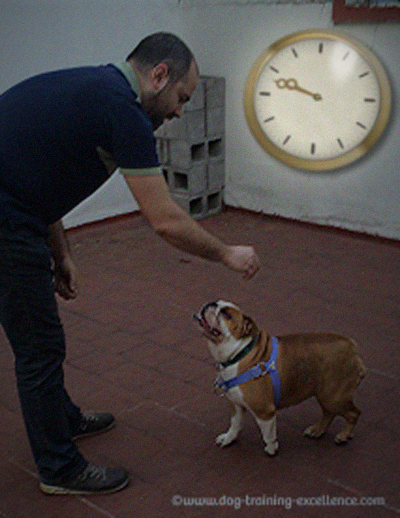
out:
9 h 48 min
